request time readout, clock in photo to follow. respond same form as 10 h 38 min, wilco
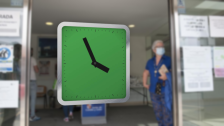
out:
3 h 56 min
